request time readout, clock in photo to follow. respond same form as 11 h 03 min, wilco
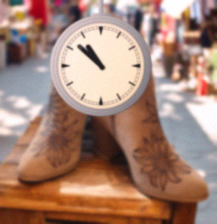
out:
10 h 52 min
